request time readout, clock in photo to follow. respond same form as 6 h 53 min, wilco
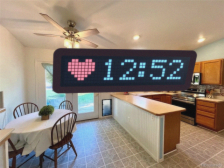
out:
12 h 52 min
